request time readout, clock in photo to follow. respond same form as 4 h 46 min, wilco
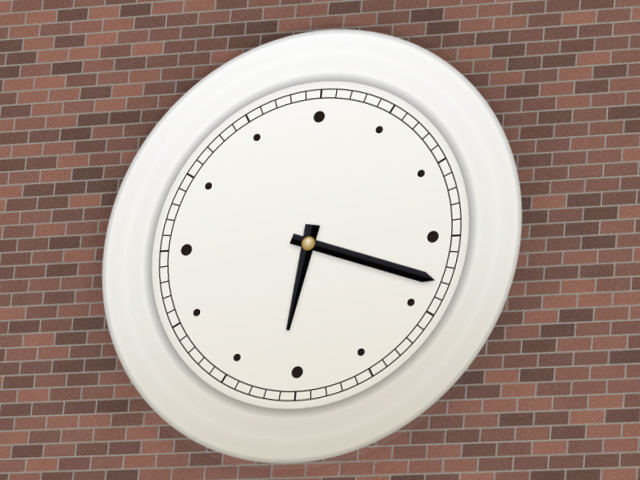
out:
6 h 18 min
